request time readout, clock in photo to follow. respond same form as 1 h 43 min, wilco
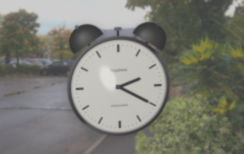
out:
2 h 20 min
